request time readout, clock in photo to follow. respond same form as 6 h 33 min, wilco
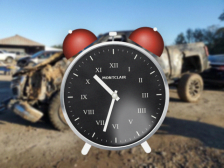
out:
10 h 33 min
